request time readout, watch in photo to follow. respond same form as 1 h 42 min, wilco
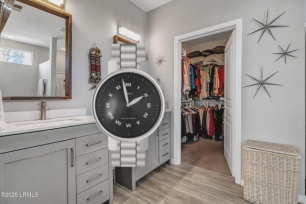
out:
1 h 58 min
